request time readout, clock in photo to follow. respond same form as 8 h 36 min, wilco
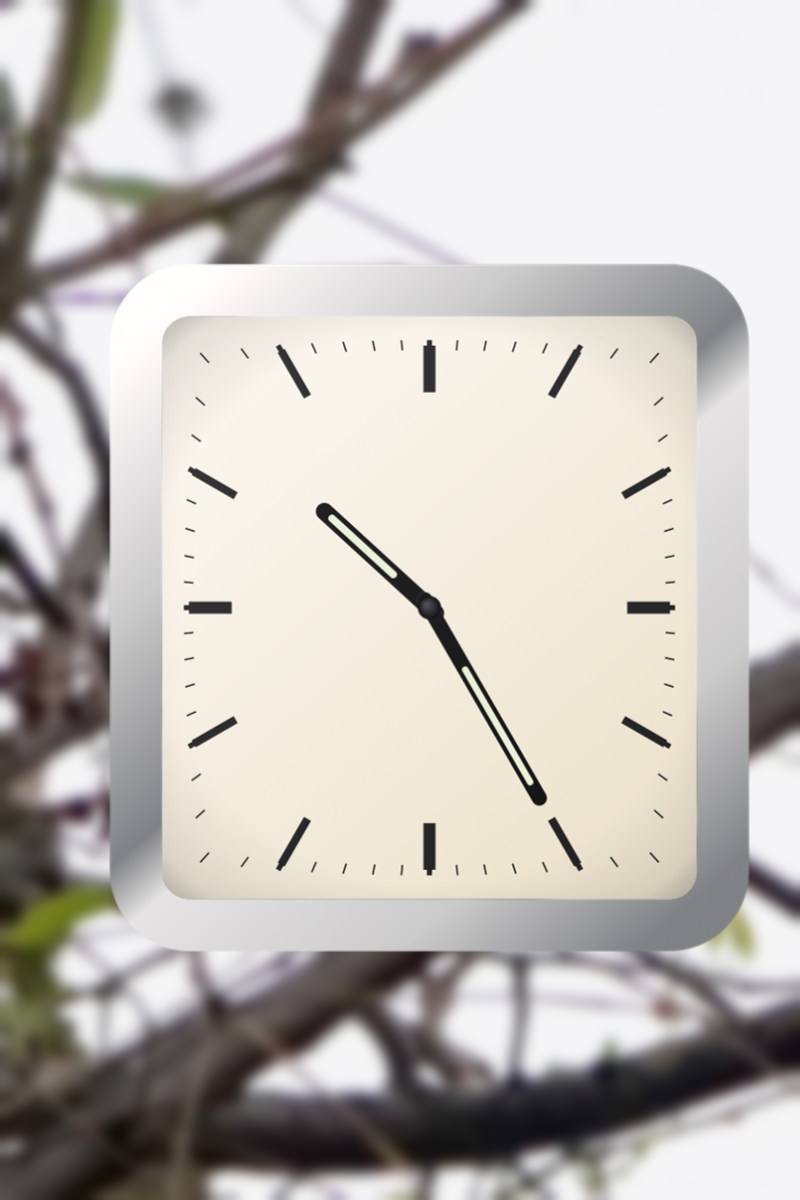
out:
10 h 25 min
